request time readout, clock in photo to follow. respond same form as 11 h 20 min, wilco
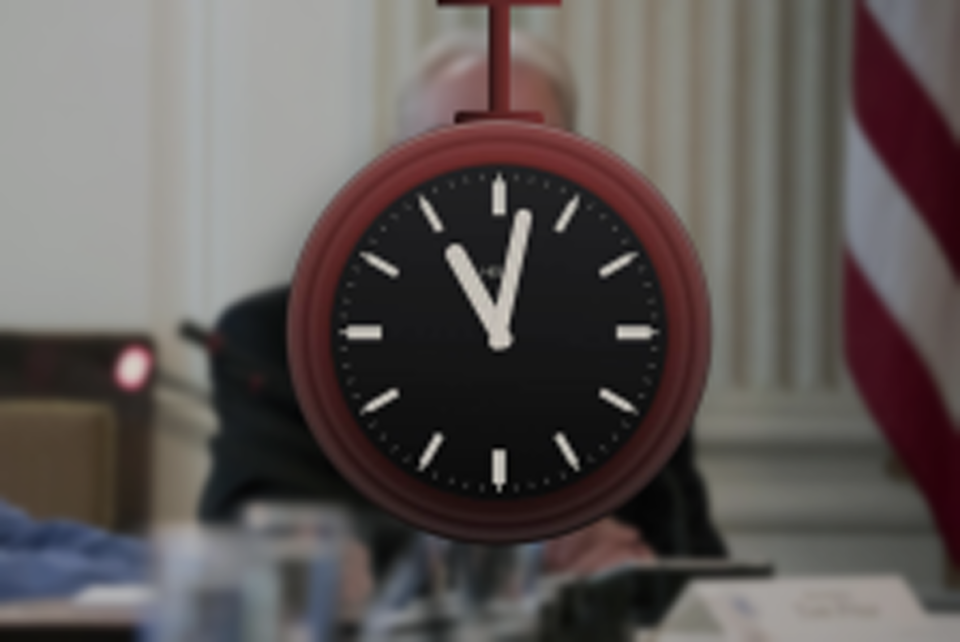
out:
11 h 02 min
